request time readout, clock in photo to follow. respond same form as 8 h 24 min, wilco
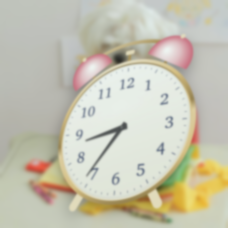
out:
8 h 36 min
